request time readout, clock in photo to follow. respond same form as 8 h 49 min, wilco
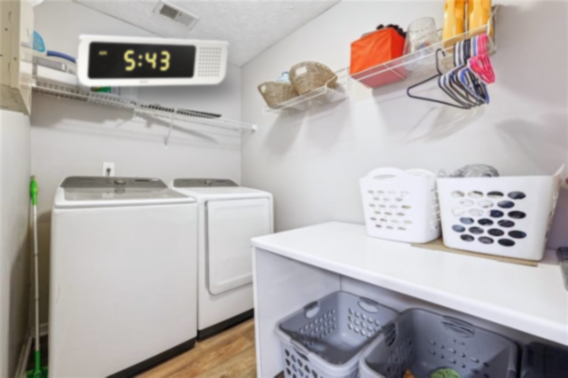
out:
5 h 43 min
